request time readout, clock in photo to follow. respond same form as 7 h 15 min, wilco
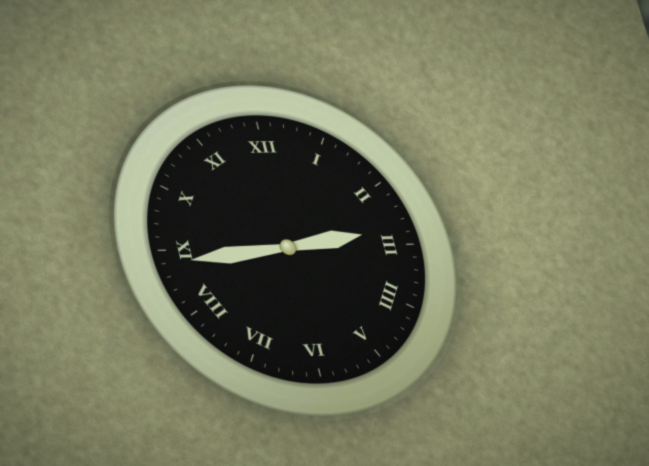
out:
2 h 44 min
